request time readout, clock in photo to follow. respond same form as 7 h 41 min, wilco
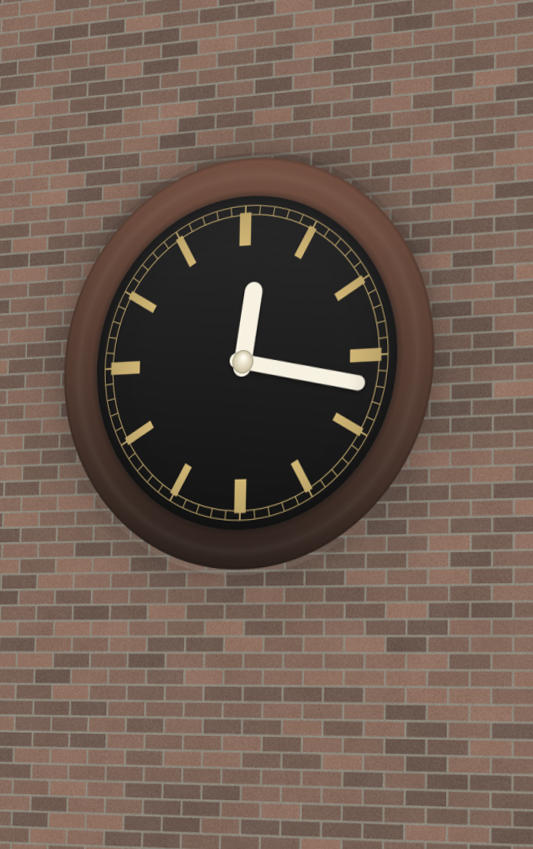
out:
12 h 17 min
